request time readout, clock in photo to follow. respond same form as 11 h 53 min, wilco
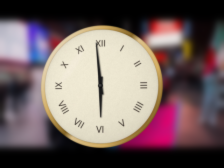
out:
5 h 59 min
